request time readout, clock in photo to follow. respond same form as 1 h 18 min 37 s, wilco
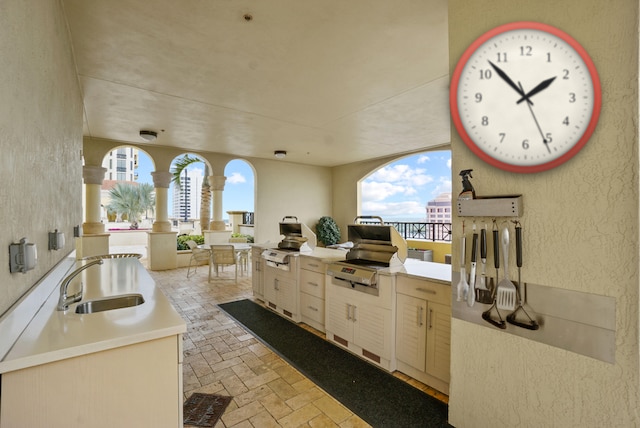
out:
1 h 52 min 26 s
